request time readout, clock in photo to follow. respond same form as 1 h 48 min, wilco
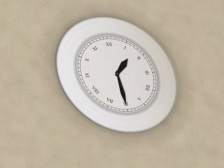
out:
1 h 30 min
